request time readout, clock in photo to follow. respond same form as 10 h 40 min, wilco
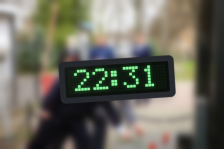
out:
22 h 31 min
